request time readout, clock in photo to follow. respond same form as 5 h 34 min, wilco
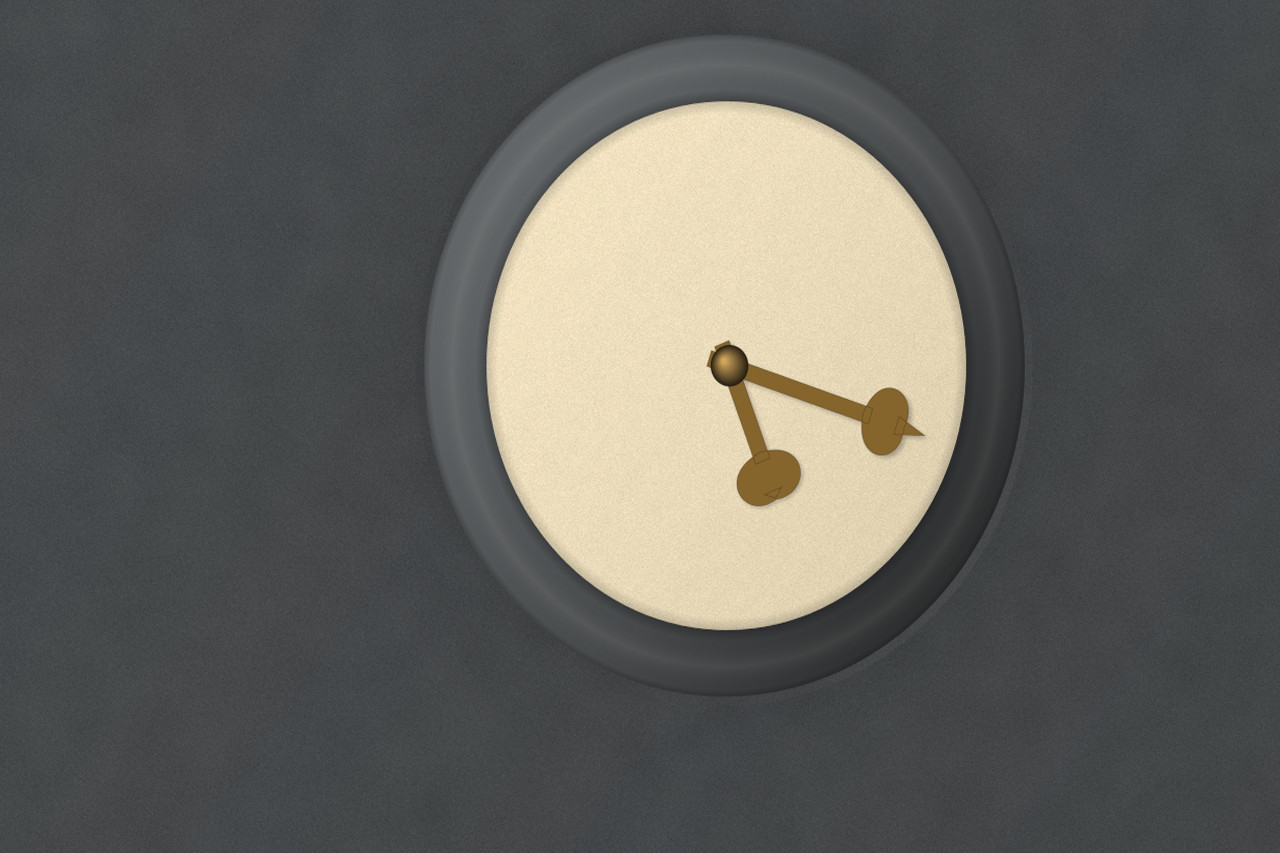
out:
5 h 18 min
